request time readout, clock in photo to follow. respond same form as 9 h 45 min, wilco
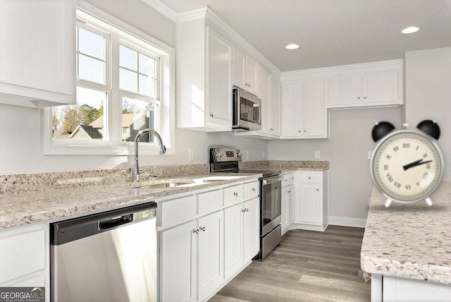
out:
2 h 13 min
